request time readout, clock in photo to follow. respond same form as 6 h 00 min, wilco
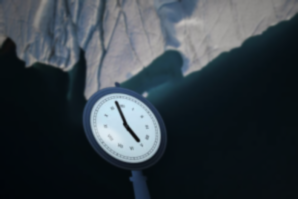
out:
4 h 58 min
